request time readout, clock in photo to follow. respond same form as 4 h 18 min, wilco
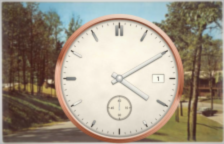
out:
4 h 10 min
